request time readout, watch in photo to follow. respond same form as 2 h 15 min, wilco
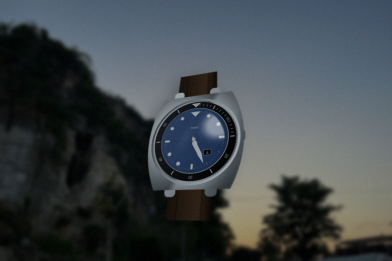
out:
5 h 26 min
